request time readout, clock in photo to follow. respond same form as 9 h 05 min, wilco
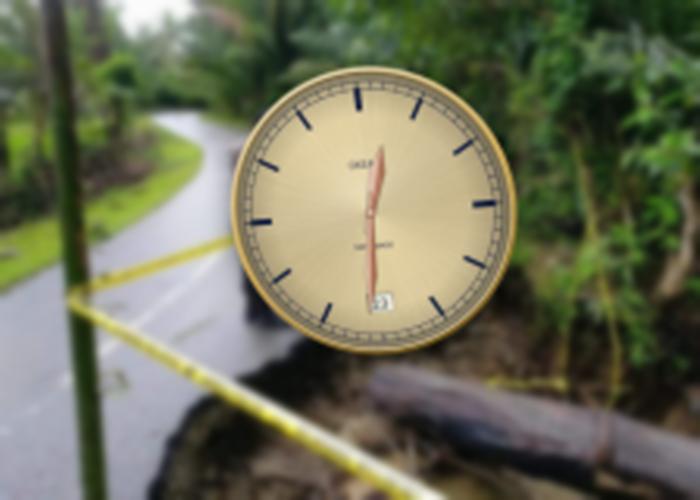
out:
12 h 31 min
